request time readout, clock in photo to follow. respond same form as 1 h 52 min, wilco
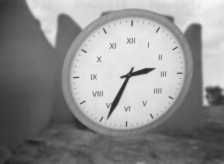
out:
2 h 34 min
